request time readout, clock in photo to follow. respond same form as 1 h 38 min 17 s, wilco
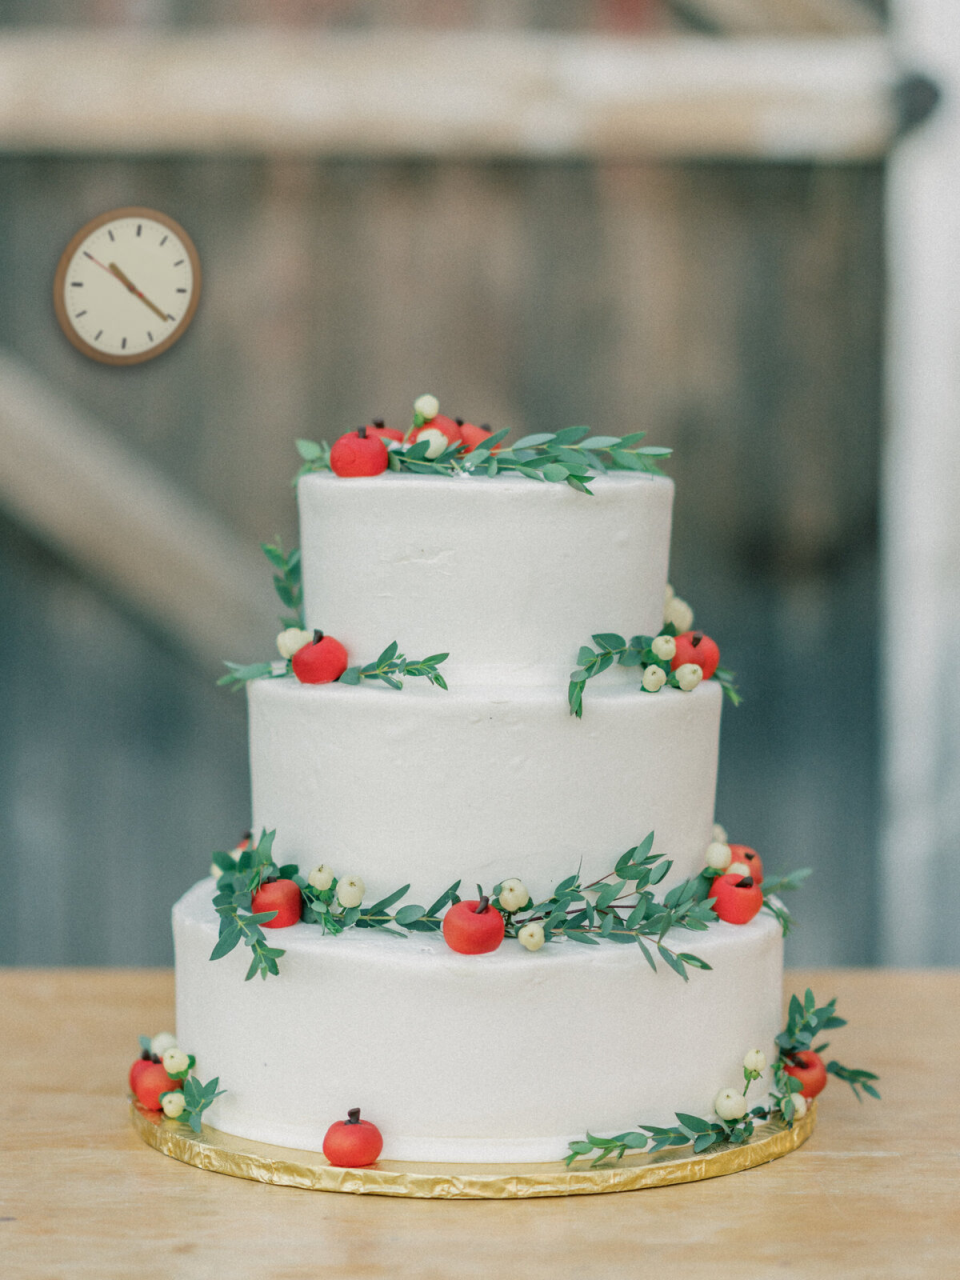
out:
10 h 20 min 50 s
